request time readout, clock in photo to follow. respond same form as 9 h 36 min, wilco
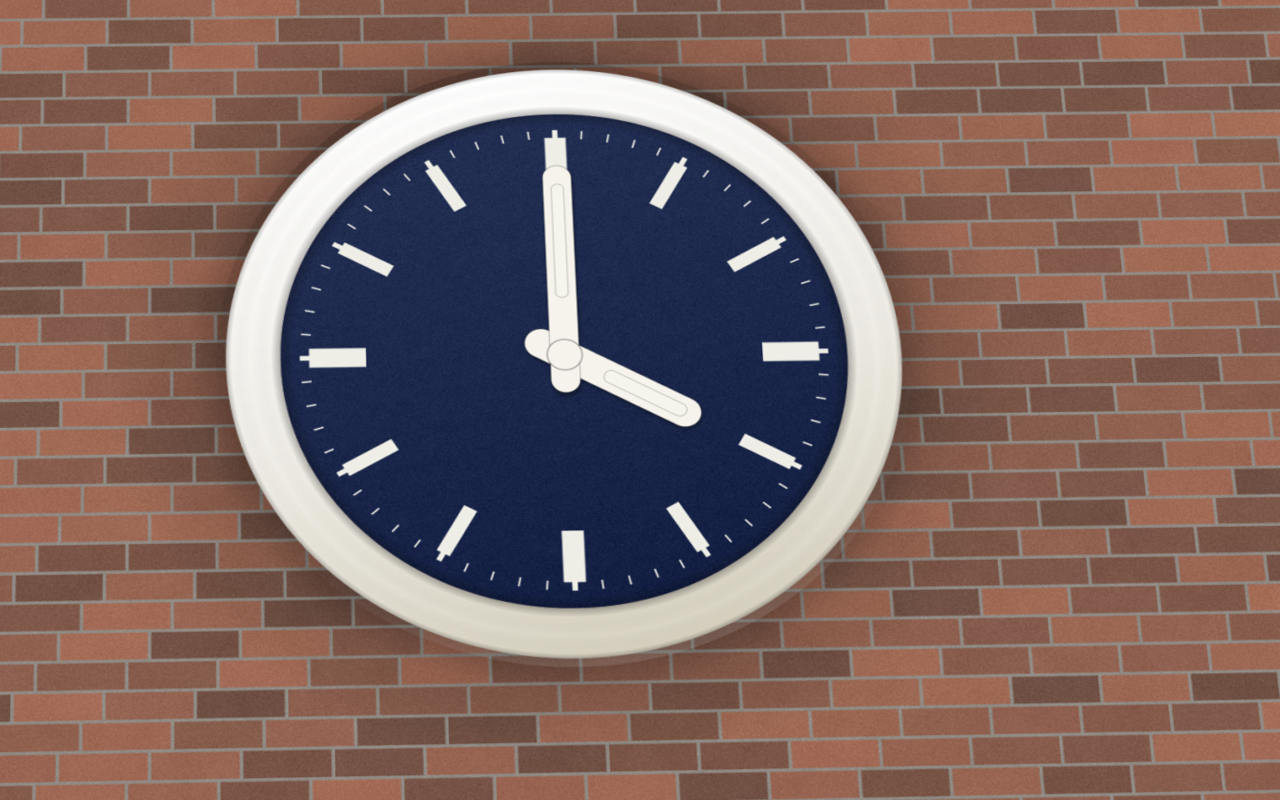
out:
4 h 00 min
